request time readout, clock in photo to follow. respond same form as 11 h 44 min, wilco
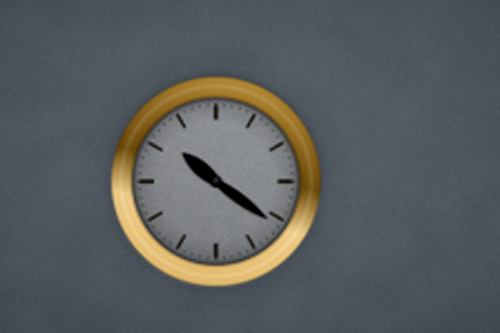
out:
10 h 21 min
